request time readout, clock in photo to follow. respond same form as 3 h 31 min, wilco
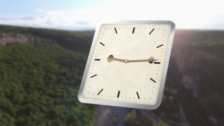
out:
9 h 14 min
